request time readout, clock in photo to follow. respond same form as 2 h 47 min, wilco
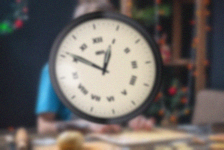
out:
12 h 51 min
